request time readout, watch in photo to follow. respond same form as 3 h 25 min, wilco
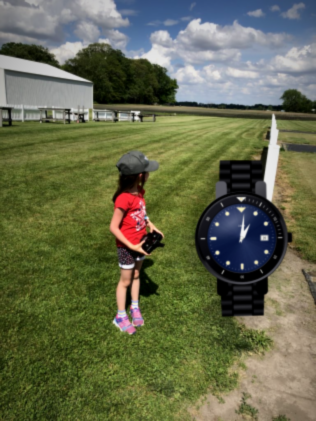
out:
1 h 01 min
